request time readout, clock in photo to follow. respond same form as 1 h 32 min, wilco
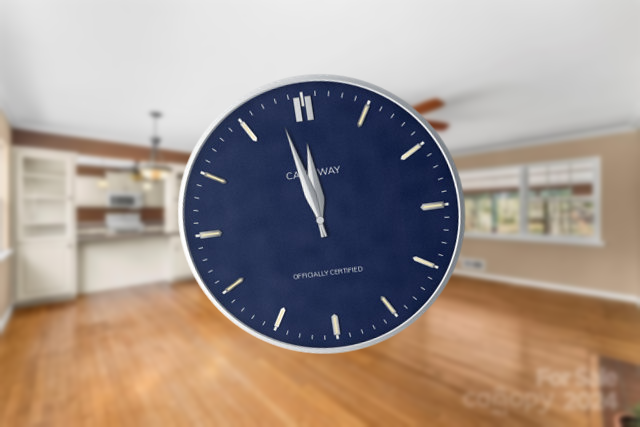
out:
11 h 58 min
